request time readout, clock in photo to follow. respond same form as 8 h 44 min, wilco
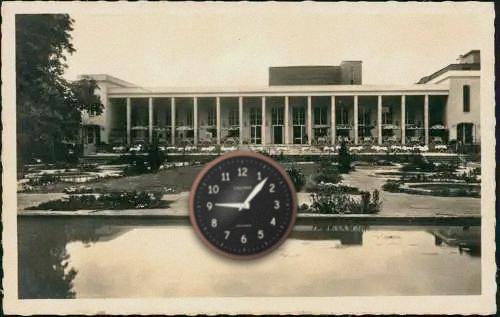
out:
9 h 07 min
